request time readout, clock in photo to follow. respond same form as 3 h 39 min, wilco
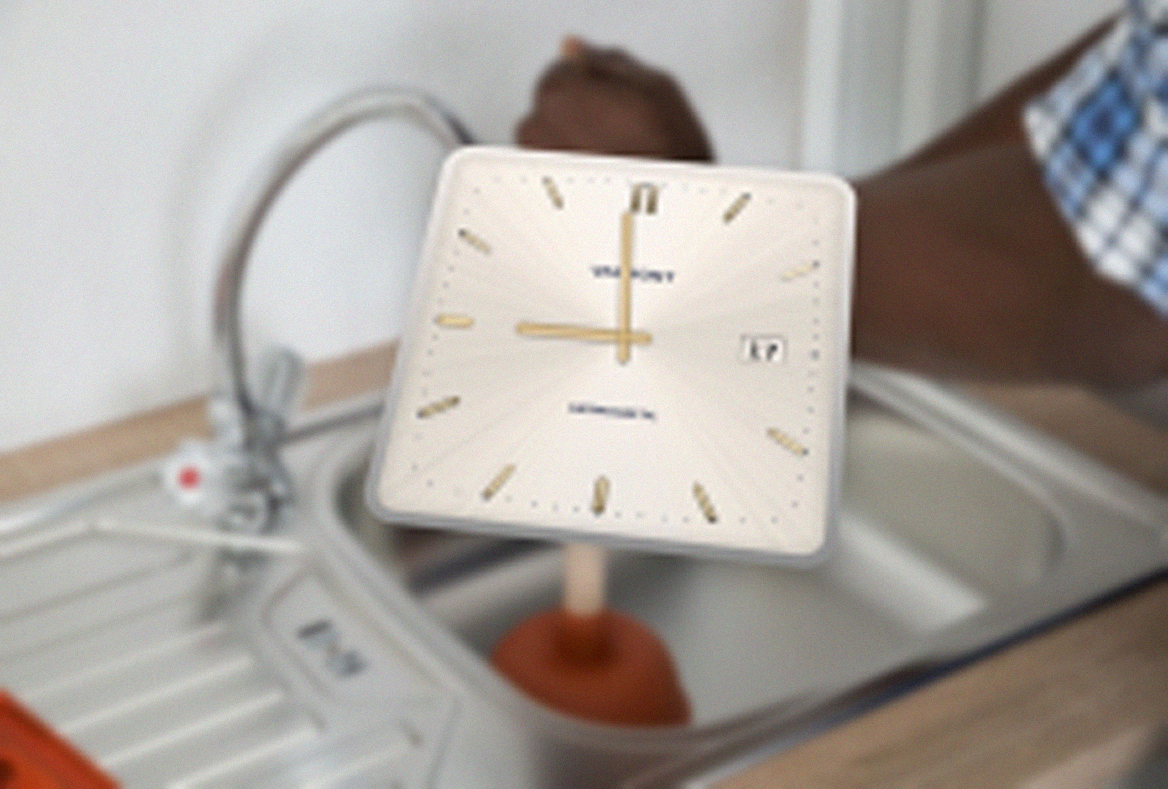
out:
8 h 59 min
